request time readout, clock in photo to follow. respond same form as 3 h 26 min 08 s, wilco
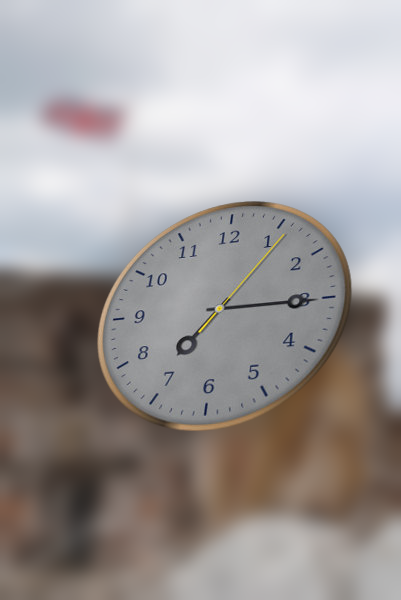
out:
7 h 15 min 06 s
